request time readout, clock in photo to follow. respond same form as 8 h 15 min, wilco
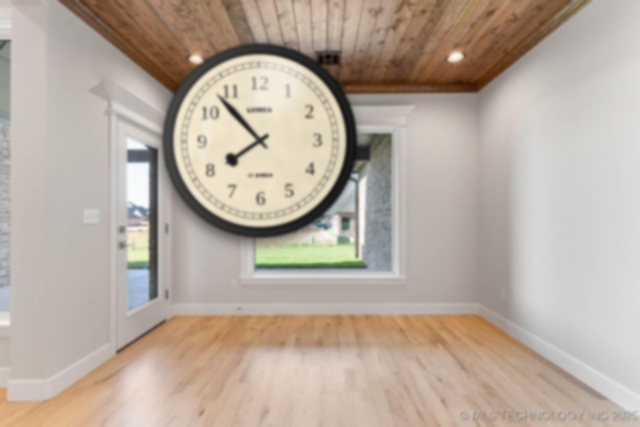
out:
7 h 53 min
